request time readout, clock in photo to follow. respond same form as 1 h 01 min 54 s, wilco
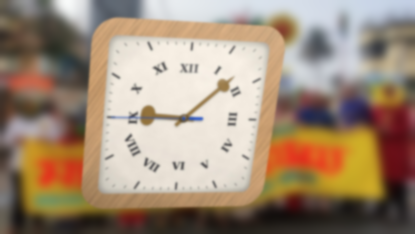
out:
9 h 07 min 45 s
